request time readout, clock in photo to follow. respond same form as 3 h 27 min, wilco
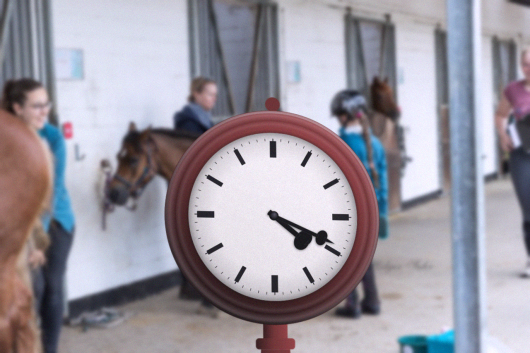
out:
4 h 19 min
